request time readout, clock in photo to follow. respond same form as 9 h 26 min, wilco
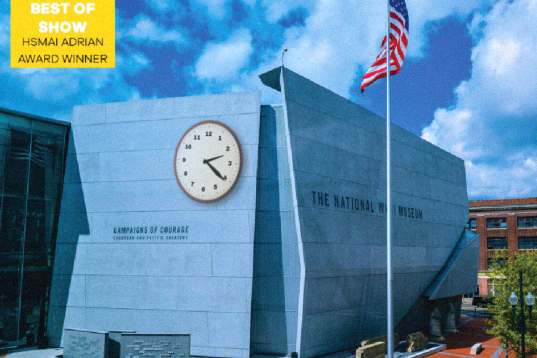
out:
2 h 21 min
